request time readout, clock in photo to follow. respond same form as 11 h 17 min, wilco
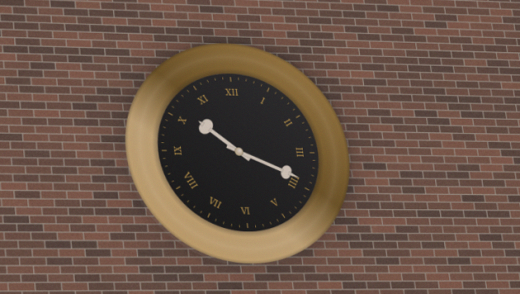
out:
10 h 19 min
